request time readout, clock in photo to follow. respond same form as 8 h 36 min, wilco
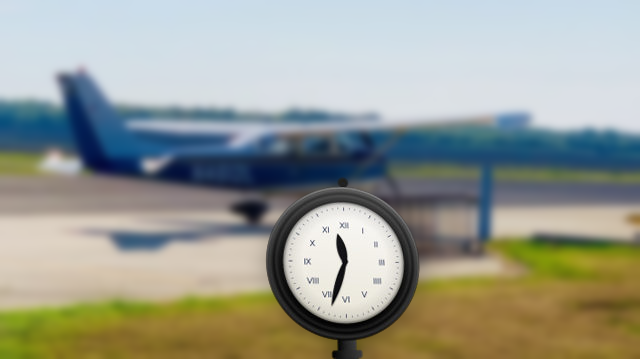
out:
11 h 33 min
